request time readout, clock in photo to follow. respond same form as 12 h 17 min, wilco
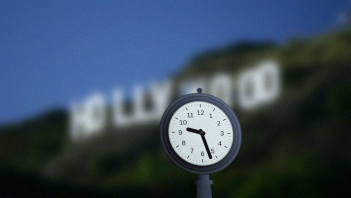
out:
9 h 27 min
